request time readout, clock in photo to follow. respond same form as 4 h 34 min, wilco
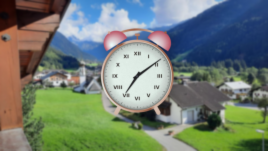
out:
7 h 09 min
